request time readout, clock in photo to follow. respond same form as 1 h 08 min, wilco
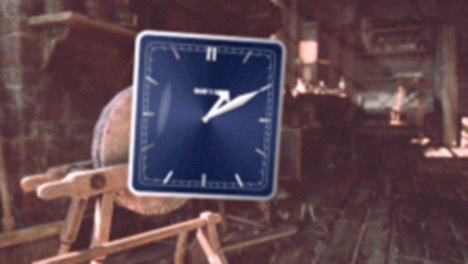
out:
1 h 10 min
